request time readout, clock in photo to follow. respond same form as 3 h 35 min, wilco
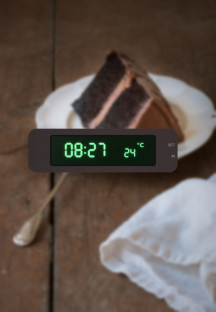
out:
8 h 27 min
